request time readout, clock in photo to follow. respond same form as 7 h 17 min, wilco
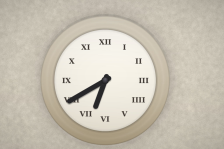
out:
6 h 40 min
